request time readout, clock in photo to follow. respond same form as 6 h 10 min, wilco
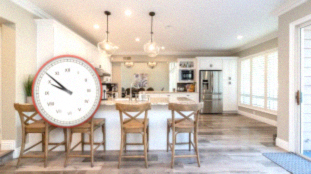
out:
9 h 52 min
